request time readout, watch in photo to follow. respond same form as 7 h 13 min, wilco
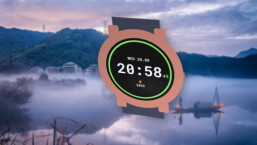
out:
20 h 58 min
